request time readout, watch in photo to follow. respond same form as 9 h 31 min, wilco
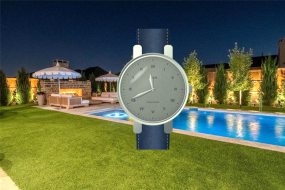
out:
11 h 41 min
